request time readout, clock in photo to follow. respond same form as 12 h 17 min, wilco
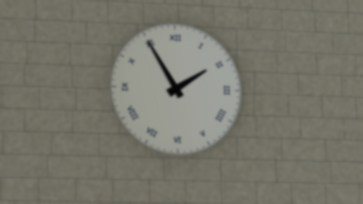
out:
1 h 55 min
